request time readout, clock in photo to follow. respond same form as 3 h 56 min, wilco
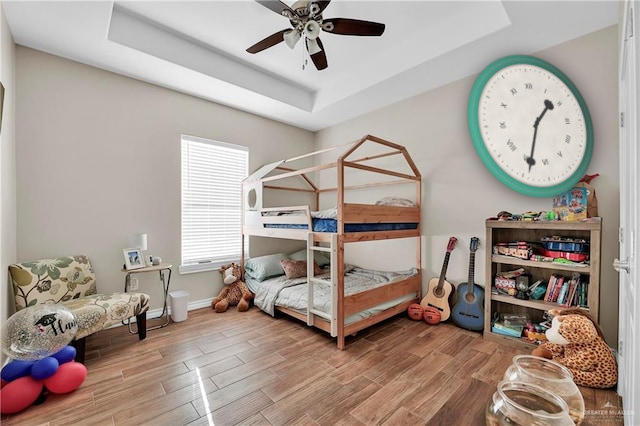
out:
1 h 34 min
